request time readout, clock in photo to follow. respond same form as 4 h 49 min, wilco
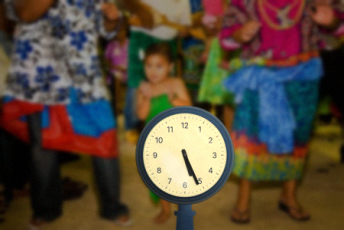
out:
5 h 26 min
